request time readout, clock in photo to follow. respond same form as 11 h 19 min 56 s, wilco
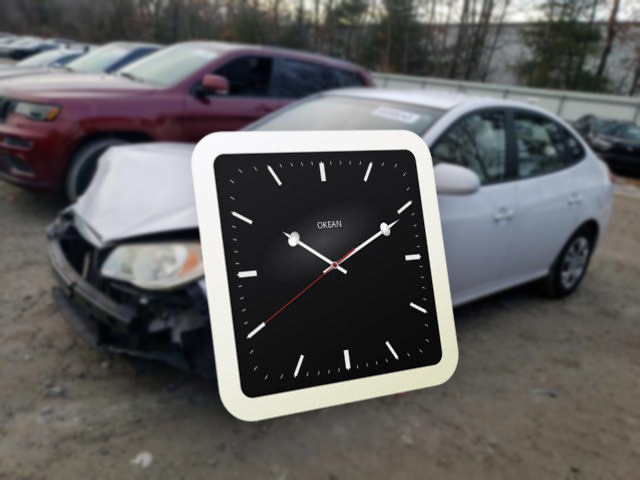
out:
10 h 10 min 40 s
